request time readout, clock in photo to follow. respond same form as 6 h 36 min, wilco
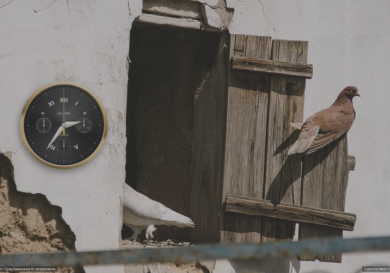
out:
2 h 36 min
